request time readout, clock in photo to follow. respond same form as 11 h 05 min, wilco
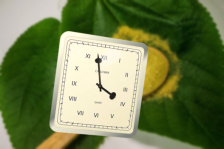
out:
3 h 58 min
